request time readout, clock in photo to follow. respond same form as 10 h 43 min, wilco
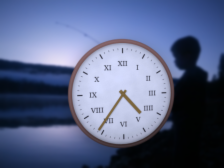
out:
4 h 36 min
